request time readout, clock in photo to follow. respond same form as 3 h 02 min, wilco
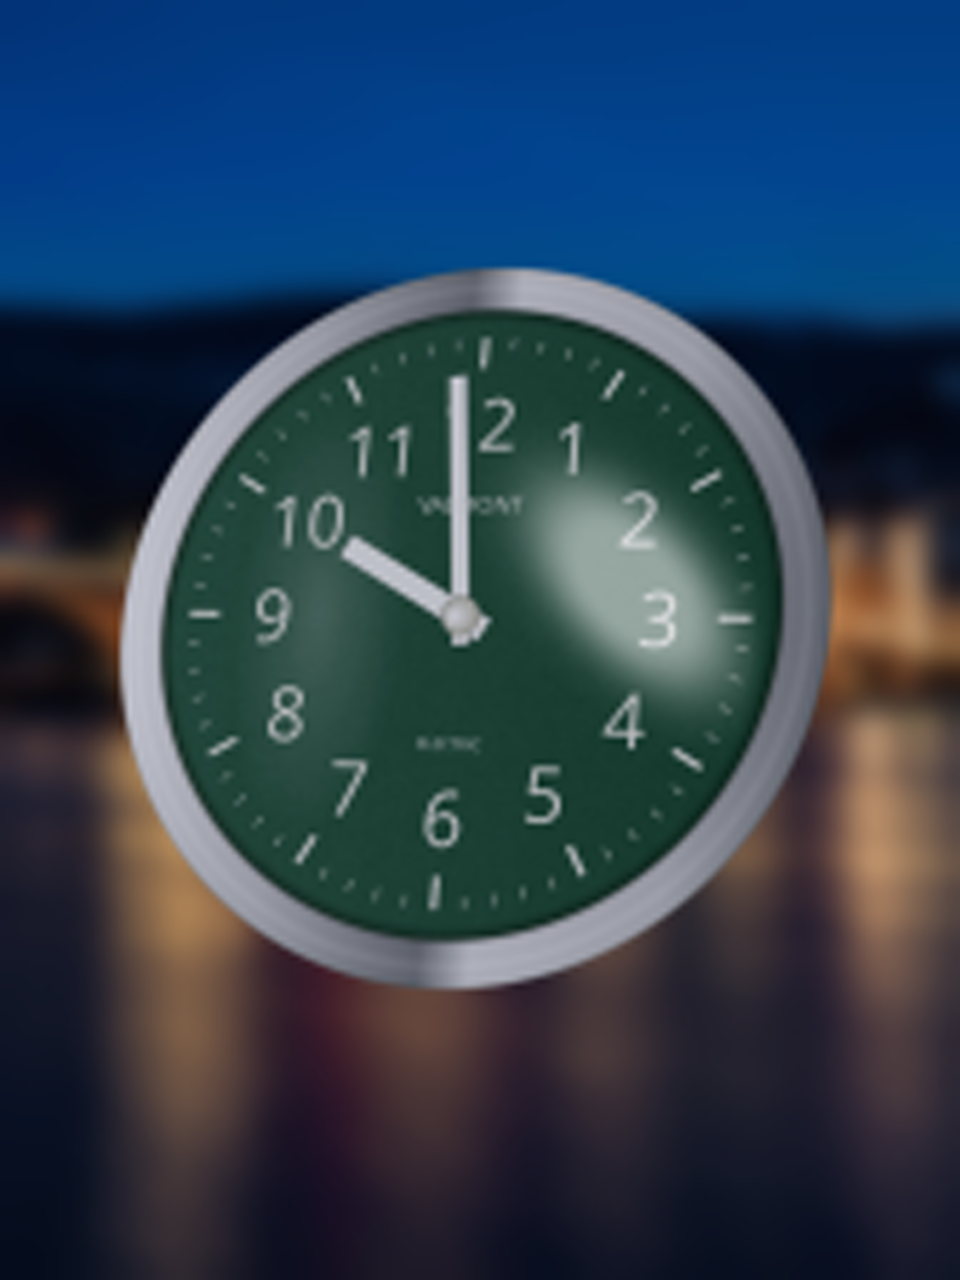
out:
9 h 59 min
